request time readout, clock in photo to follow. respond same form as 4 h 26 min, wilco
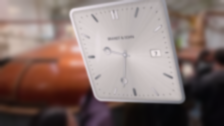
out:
9 h 33 min
